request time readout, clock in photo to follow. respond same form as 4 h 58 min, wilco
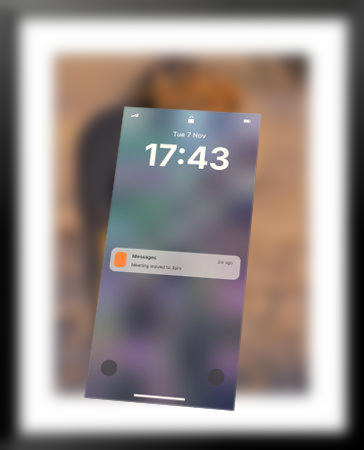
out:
17 h 43 min
